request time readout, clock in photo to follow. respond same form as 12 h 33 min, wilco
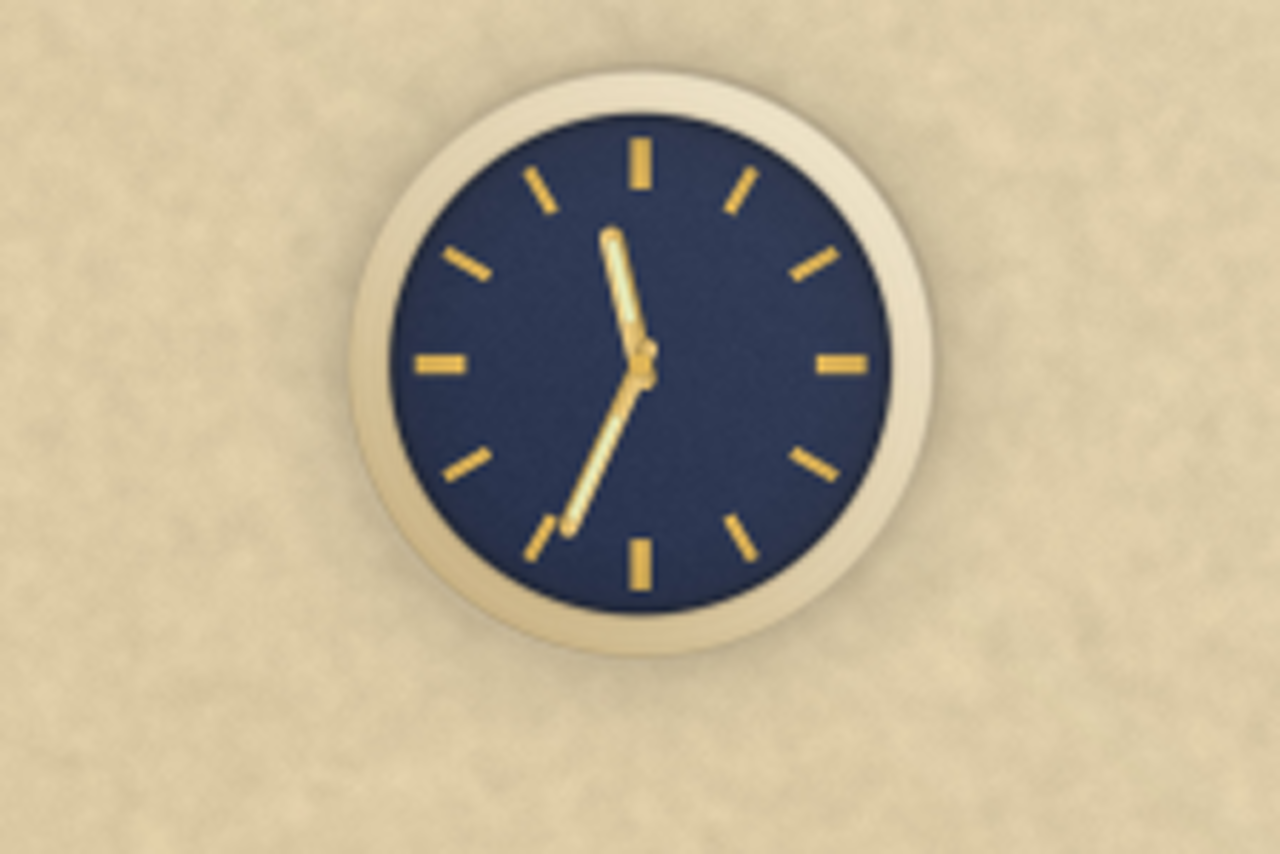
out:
11 h 34 min
